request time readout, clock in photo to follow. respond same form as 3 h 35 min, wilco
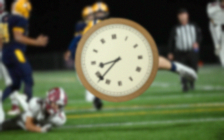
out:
8 h 38 min
